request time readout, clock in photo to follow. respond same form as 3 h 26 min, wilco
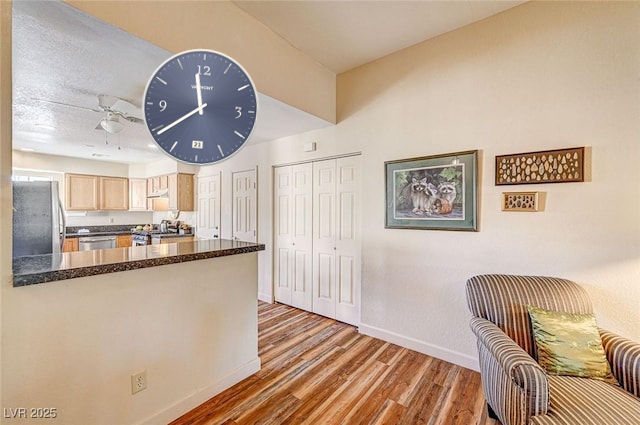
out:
11 h 39 min
